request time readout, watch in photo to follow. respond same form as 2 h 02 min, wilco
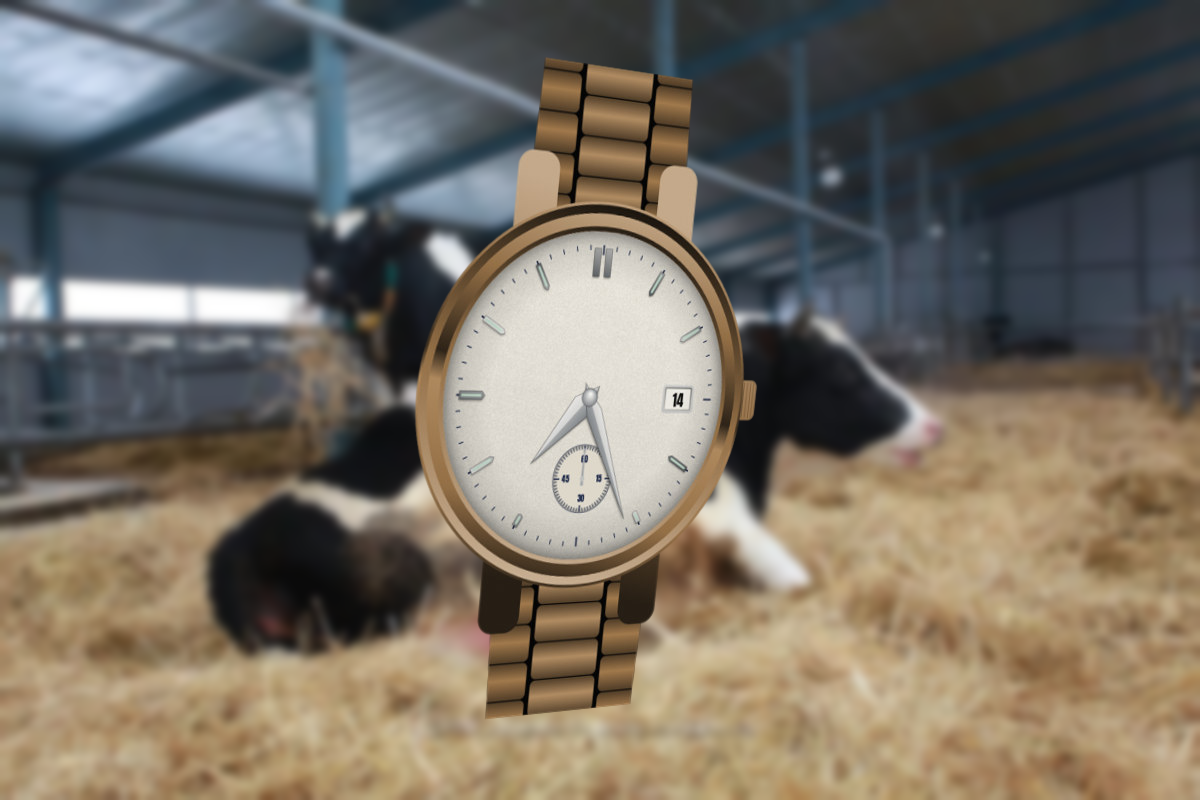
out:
7 h 26 min
